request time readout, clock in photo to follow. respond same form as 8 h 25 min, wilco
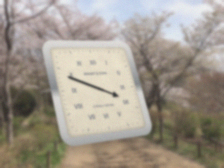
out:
3 h 49 min
